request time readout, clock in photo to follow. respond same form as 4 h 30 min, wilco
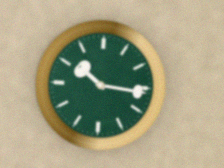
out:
10 h 16 min
